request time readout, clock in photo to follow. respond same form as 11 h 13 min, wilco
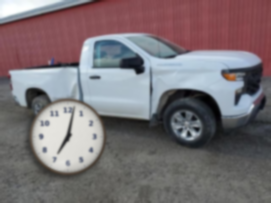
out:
7 h 02 min
